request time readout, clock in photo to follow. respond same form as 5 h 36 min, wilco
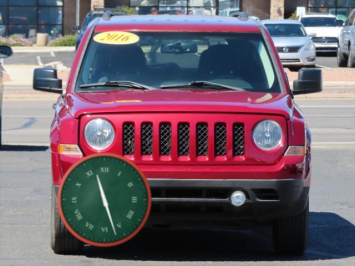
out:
11 h 27 min
